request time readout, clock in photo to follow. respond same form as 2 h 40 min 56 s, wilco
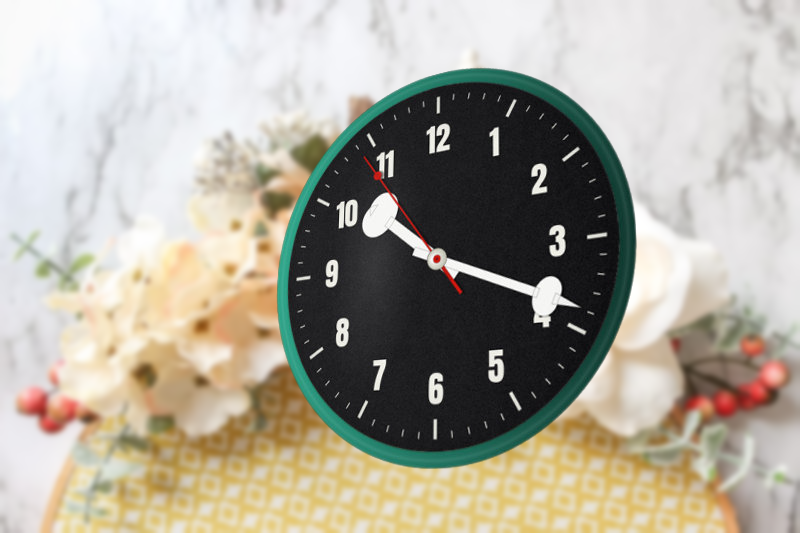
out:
10 h 18 min 54 s
